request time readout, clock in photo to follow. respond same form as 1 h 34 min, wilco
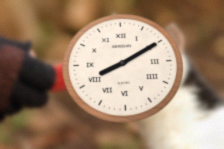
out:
8 h 10 min
